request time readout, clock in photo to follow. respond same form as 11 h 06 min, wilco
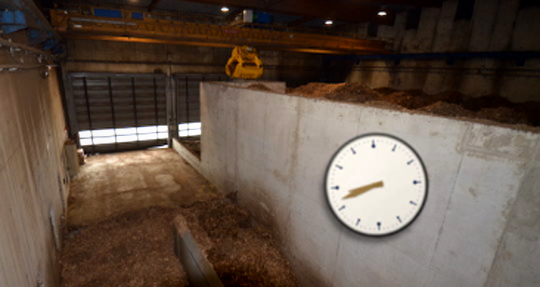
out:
8 h 42 min
